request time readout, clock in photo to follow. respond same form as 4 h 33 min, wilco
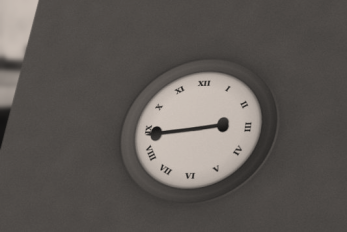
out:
2 h 44 min
